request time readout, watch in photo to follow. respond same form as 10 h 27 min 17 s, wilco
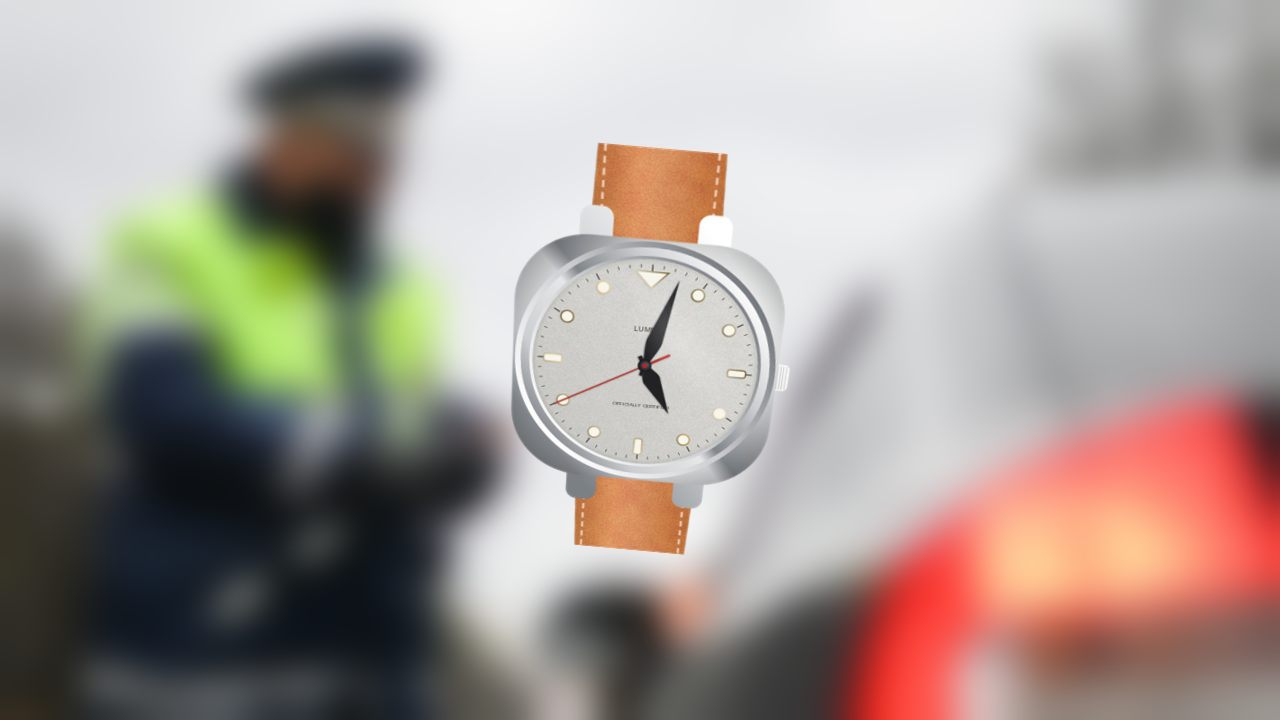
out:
5 h 02 min 40 s
